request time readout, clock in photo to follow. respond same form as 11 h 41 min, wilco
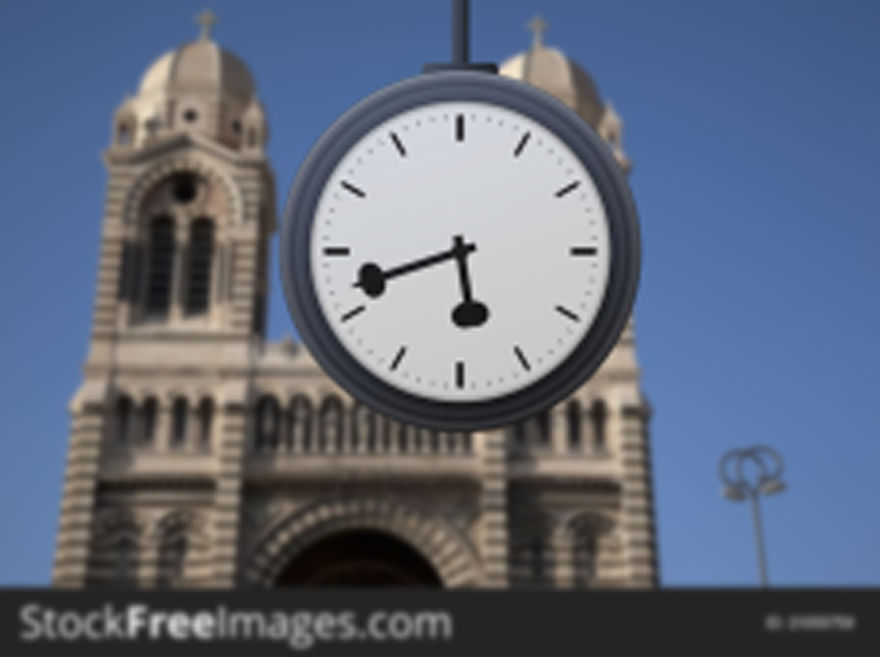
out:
5 h 42 min
